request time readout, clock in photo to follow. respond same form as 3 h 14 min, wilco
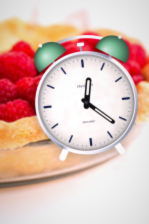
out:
12 h 22 min
